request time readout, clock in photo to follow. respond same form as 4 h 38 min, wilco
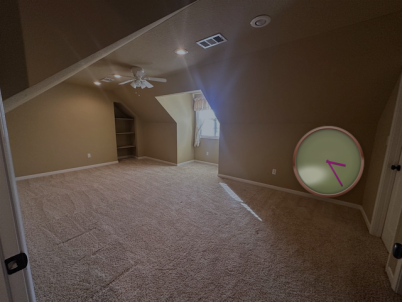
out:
3 h 25 min
